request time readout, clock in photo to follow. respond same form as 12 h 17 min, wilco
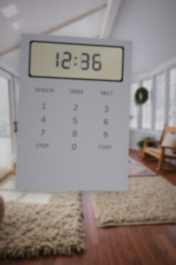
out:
12 h 36 min
